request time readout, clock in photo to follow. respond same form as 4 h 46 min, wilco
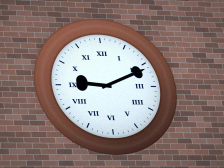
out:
9 h 11 min
